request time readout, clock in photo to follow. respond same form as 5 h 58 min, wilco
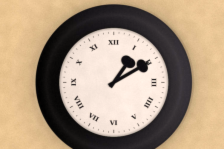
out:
1 h 10 min
